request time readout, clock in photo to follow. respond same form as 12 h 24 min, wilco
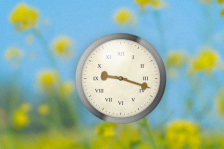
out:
9 h 18 min
